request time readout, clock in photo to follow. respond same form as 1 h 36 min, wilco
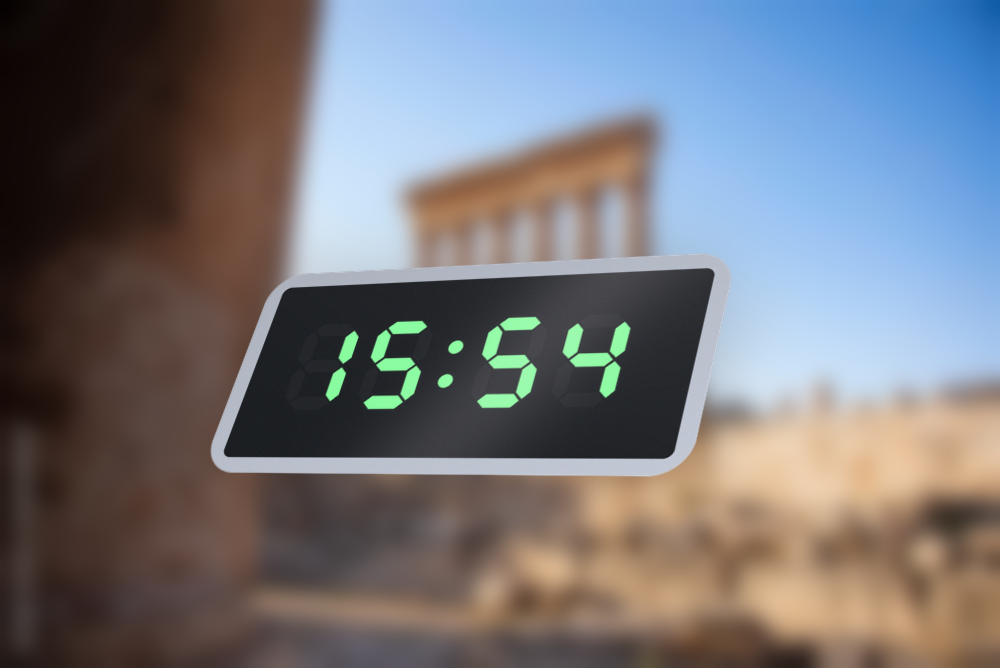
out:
15 h 54 min
